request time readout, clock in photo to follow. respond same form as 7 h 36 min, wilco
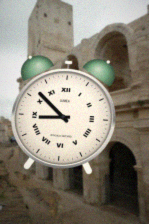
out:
8 h 52 min
